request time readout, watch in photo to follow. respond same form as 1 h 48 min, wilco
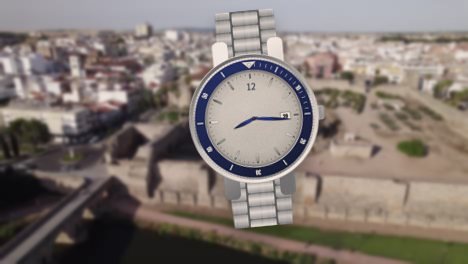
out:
8 h 16 min
